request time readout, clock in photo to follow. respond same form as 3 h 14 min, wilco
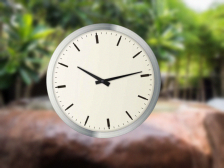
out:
10 h 14 min
